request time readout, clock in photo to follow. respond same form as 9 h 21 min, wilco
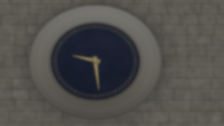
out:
9 h 29 min
